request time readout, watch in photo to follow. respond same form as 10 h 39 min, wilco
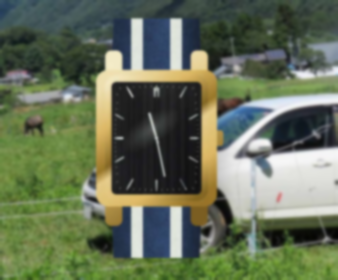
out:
11 h 28 min
